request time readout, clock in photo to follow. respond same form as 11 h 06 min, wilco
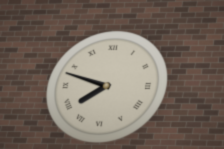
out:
7 h 48 min
